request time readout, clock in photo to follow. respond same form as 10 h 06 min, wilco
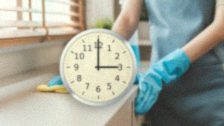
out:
3 h 00 min
